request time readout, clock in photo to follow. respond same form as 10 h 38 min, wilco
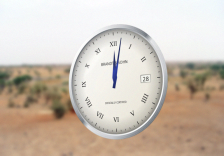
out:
12 h 02 min
